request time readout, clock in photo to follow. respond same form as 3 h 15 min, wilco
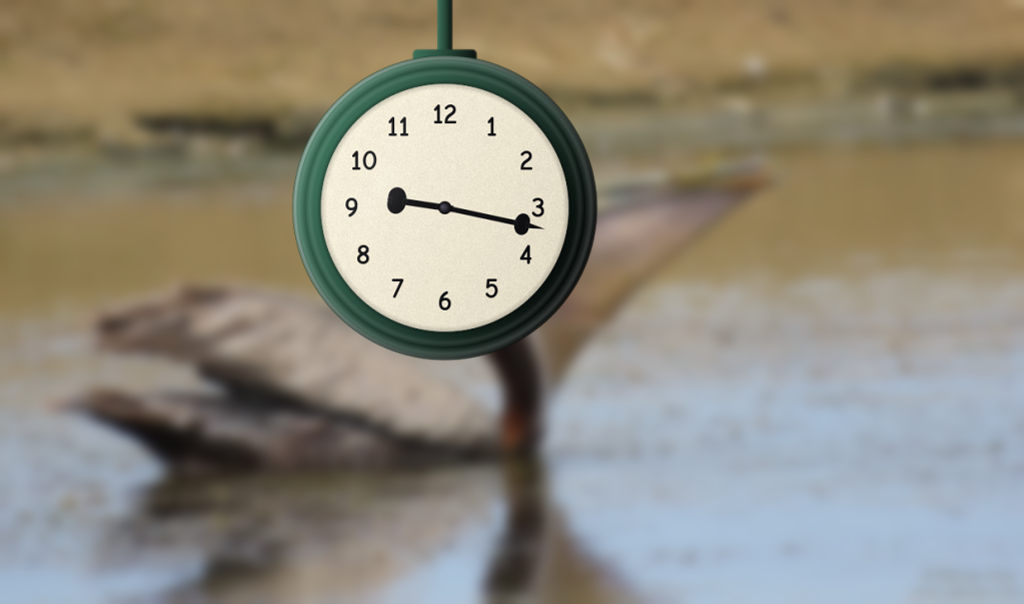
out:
9 h 17 min
